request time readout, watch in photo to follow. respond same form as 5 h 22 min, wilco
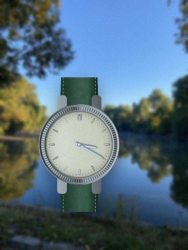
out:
3 h 20 min
